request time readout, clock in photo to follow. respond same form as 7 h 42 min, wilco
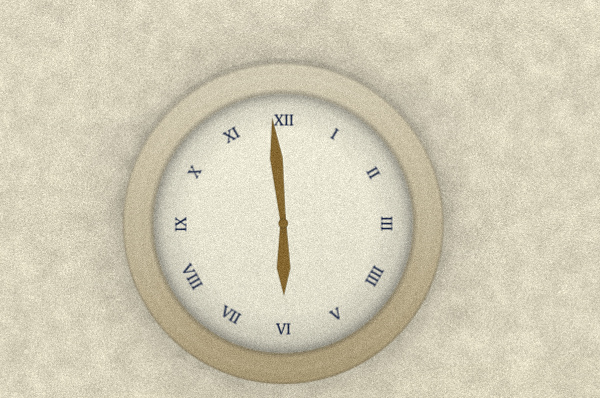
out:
5 h 59 min
